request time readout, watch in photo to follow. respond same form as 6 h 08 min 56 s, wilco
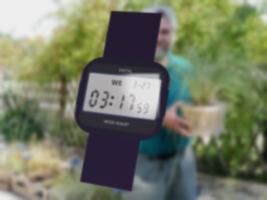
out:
3 h 17 min 59 s
